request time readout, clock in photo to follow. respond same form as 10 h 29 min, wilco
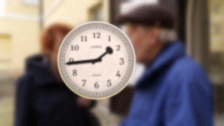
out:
1 h 44 min
